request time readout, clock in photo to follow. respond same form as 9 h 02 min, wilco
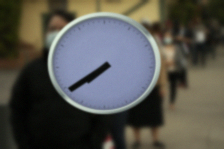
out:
7 h 39 min
